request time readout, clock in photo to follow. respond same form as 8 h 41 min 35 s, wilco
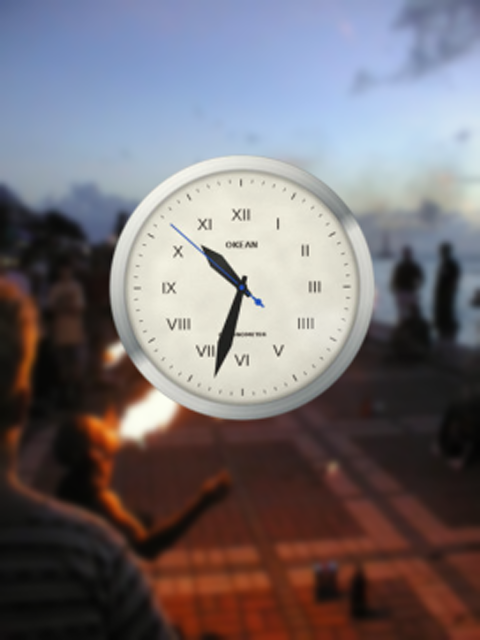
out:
10 h 32 min 52 s
